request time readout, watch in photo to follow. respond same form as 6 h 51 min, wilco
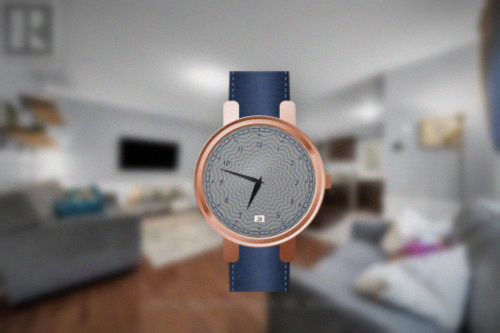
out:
6 h 48 min
